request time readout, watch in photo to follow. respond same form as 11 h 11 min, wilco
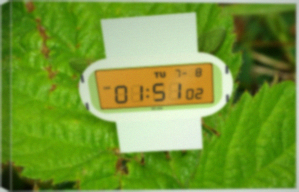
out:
1 h 51 min
